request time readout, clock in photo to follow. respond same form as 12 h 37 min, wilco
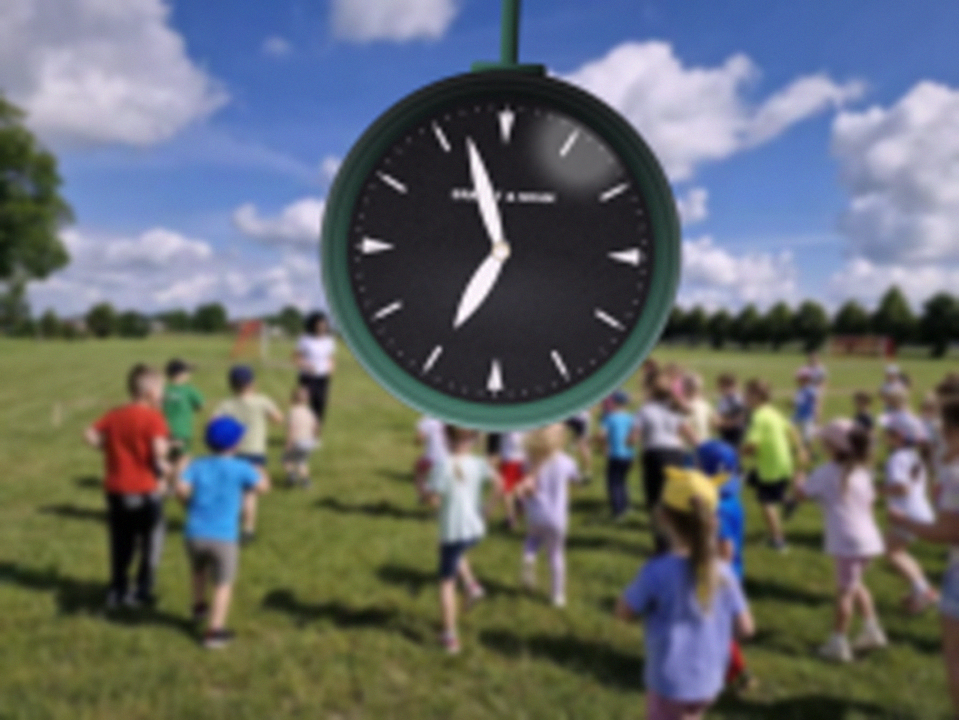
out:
6 h 57 min
